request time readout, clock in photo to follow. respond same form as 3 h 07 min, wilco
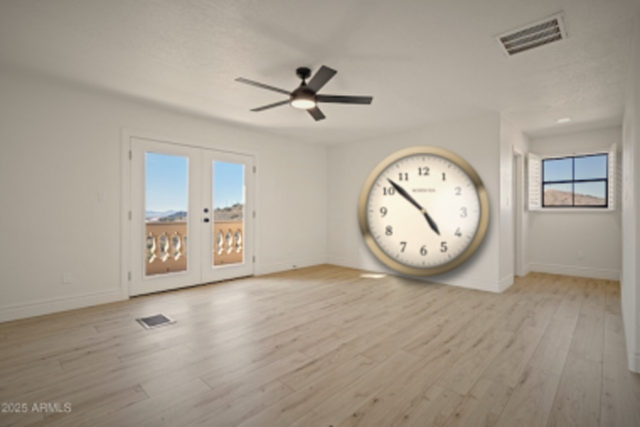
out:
4 h 52 min
